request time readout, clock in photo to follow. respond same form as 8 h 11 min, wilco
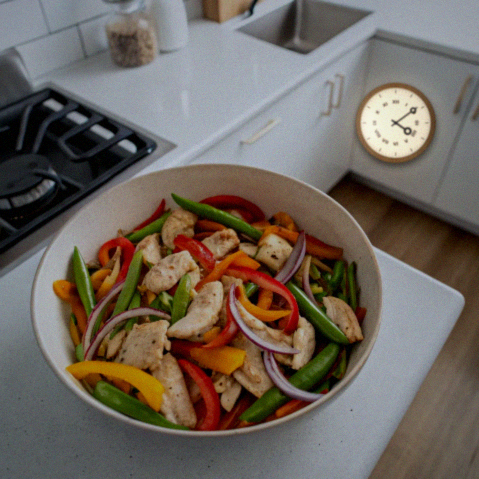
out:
4 h 09 min
